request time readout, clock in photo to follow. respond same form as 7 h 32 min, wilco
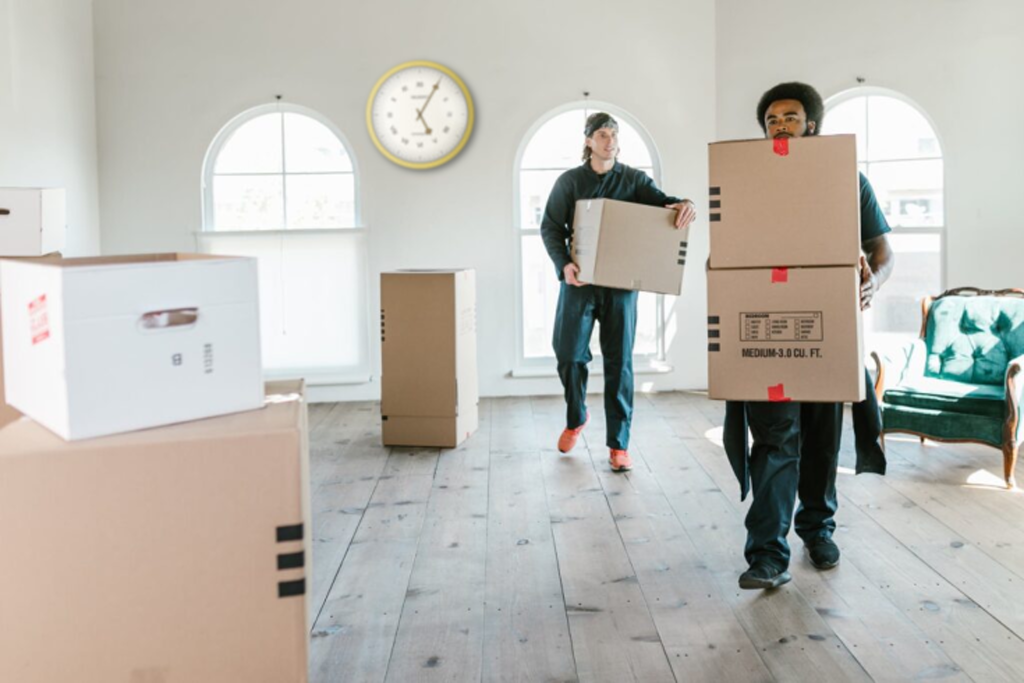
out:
5 h 05 min
